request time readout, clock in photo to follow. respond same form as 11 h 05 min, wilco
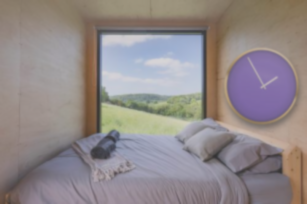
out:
1 h 55 min
